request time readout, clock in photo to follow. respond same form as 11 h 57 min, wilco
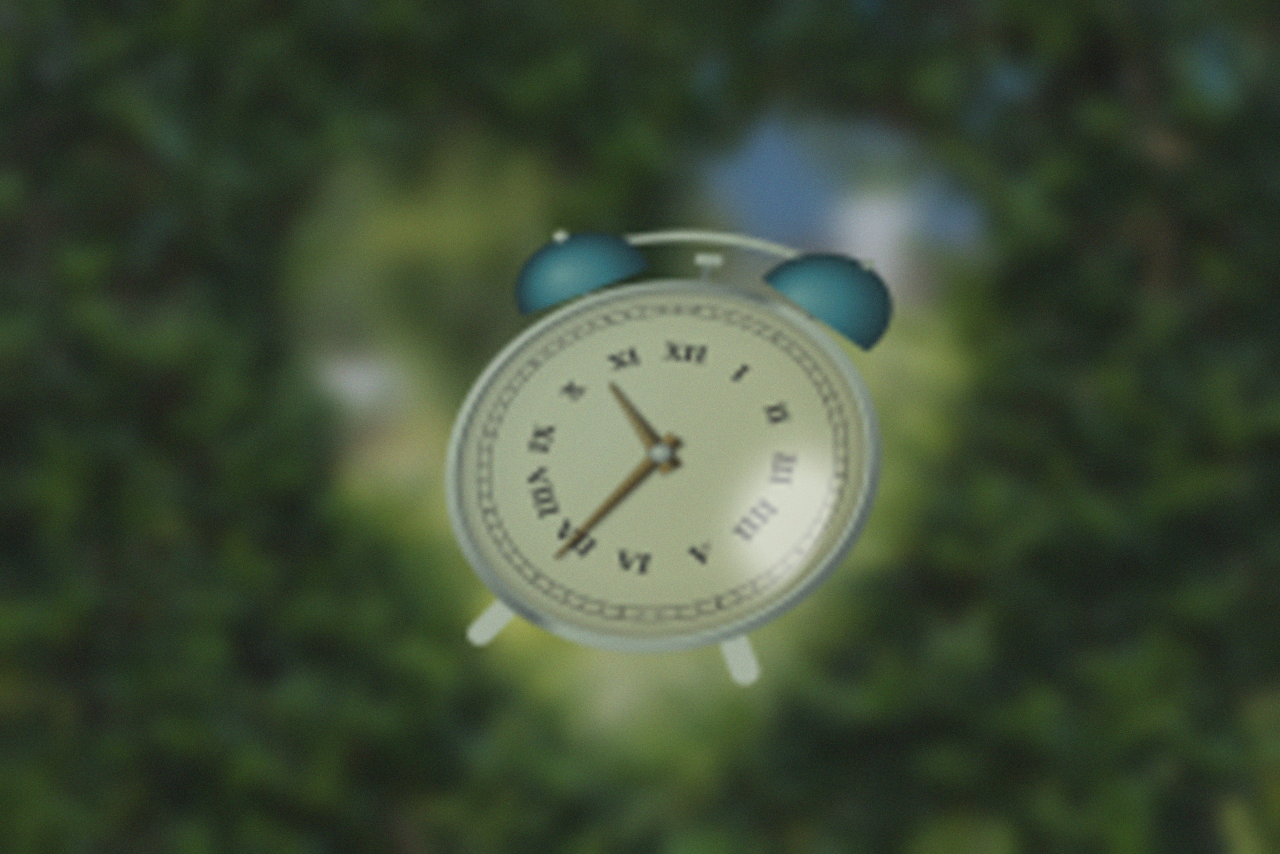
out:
10 h 35 min
